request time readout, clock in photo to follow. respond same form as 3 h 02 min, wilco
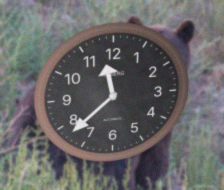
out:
11 h 38 min
